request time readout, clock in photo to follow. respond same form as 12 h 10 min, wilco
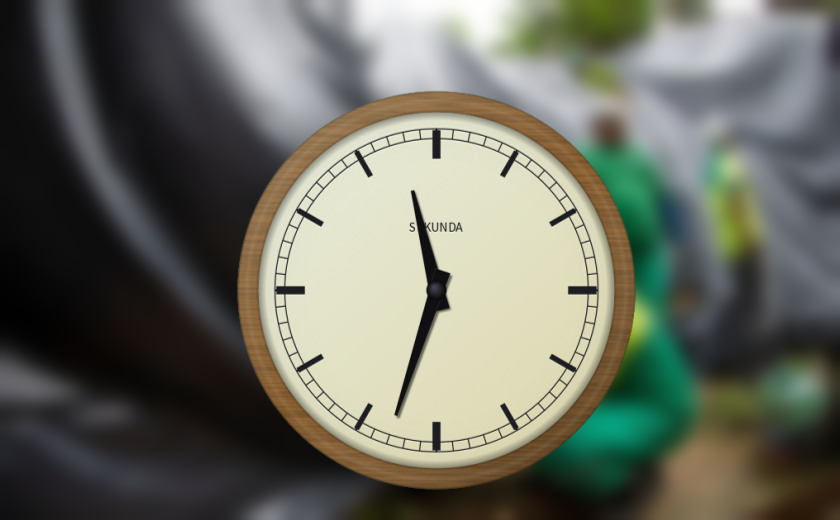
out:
11 h 33 min
